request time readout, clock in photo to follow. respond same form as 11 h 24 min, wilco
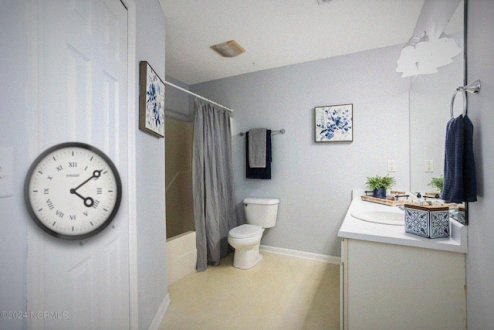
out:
4 h 09 min
